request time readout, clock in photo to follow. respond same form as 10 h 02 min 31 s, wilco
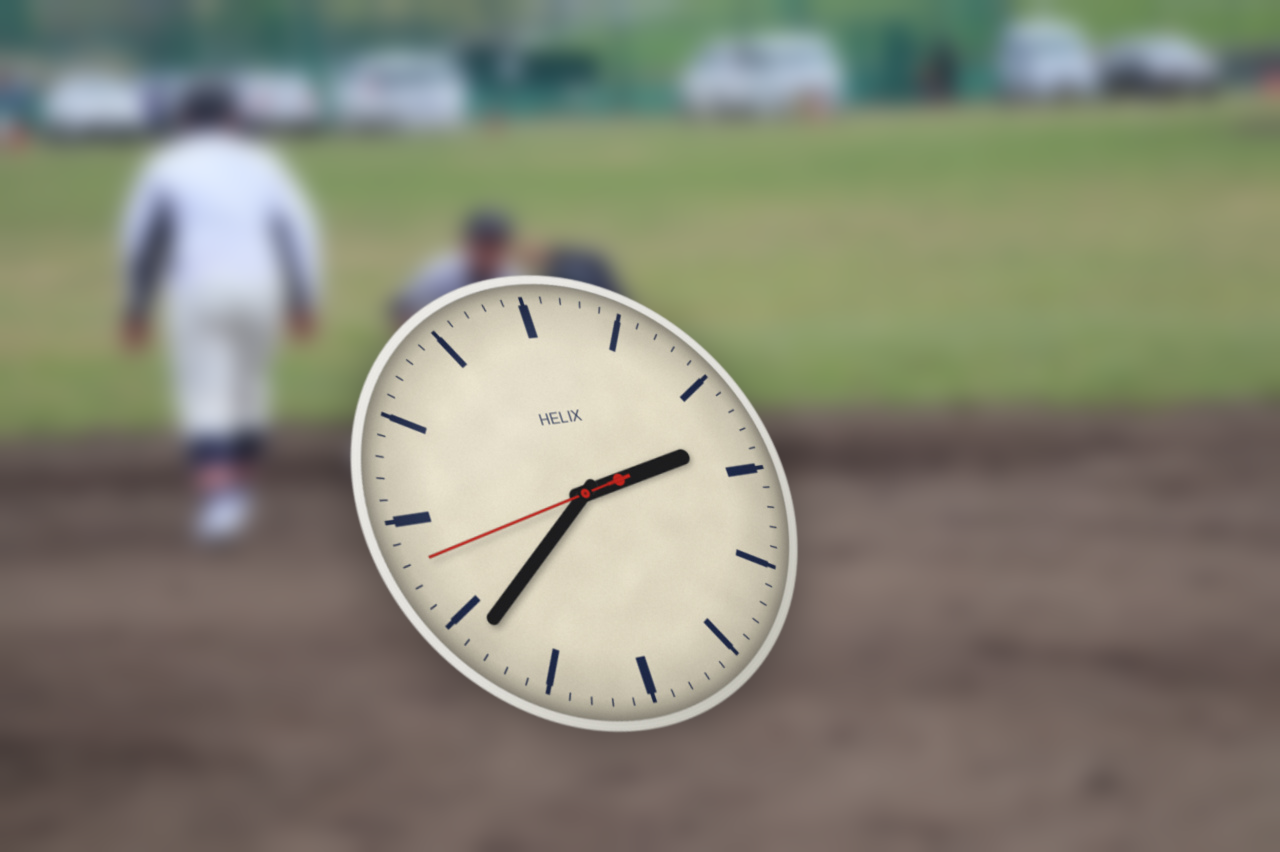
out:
2 h 38 min 43 s
